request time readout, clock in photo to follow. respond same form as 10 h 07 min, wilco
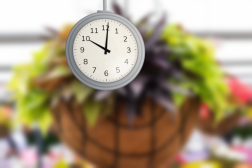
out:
10 h 01 min
